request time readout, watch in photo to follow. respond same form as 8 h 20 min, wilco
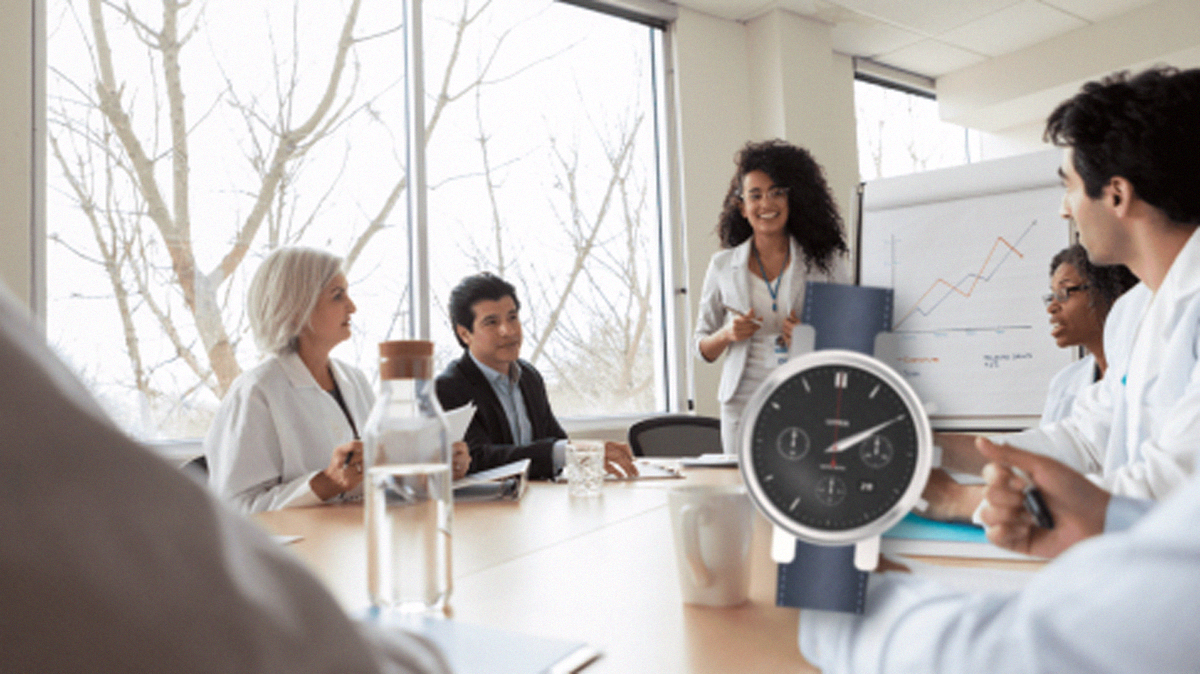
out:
2 h 10 min
